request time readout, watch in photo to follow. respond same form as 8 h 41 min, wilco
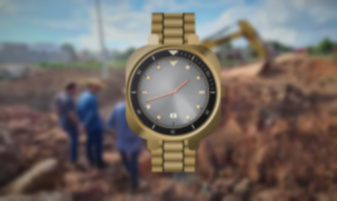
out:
1 h 42 min
